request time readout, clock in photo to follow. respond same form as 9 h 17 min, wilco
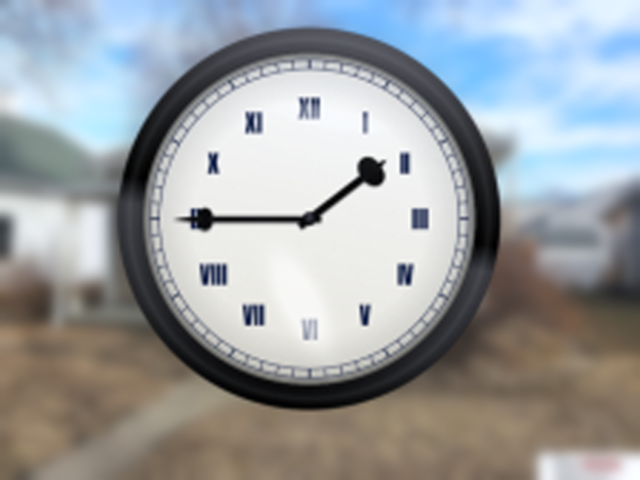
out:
1 h 45 min
